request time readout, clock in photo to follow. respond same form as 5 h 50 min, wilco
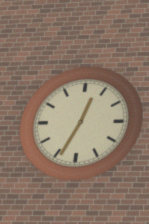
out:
12 h 34 min
